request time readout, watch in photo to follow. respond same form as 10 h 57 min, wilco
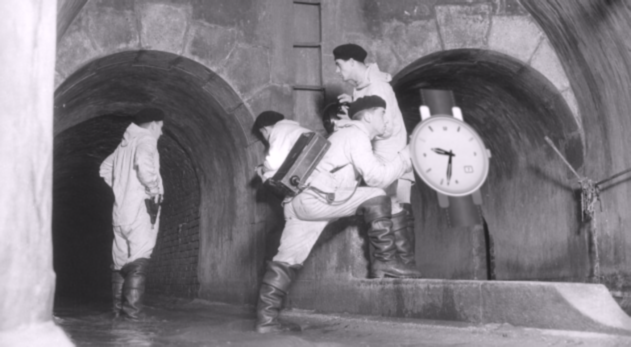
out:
9 h 33 min
